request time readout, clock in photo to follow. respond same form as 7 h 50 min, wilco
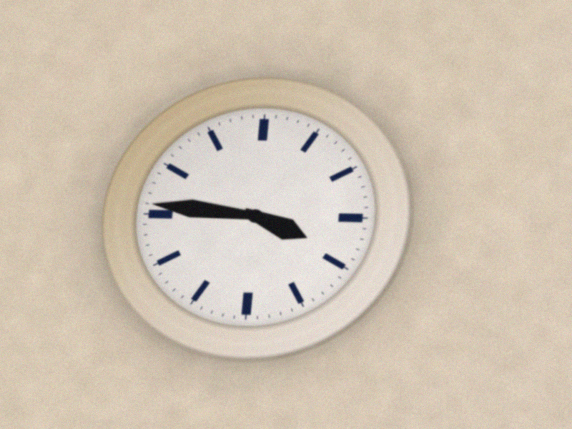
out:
3 h 46 min
